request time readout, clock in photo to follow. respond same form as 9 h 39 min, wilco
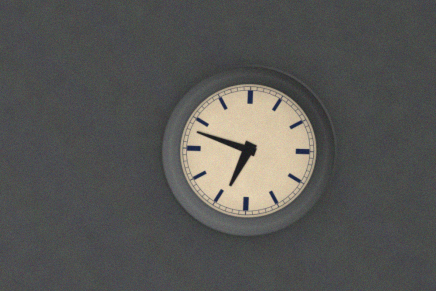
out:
6 h 48 min
